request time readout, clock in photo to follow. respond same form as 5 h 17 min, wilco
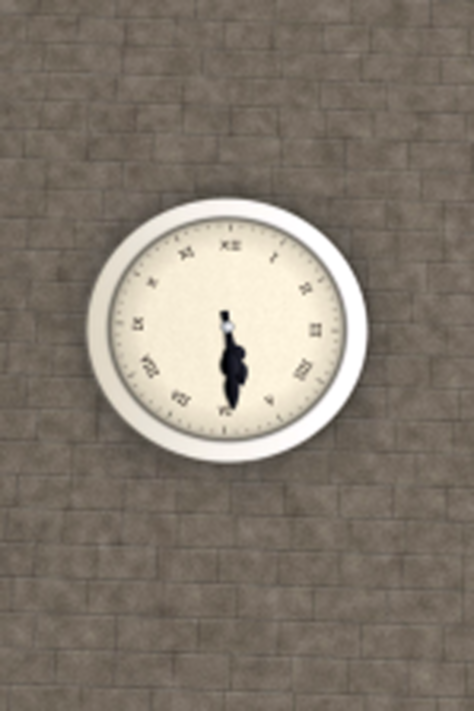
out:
5 h 29 min
